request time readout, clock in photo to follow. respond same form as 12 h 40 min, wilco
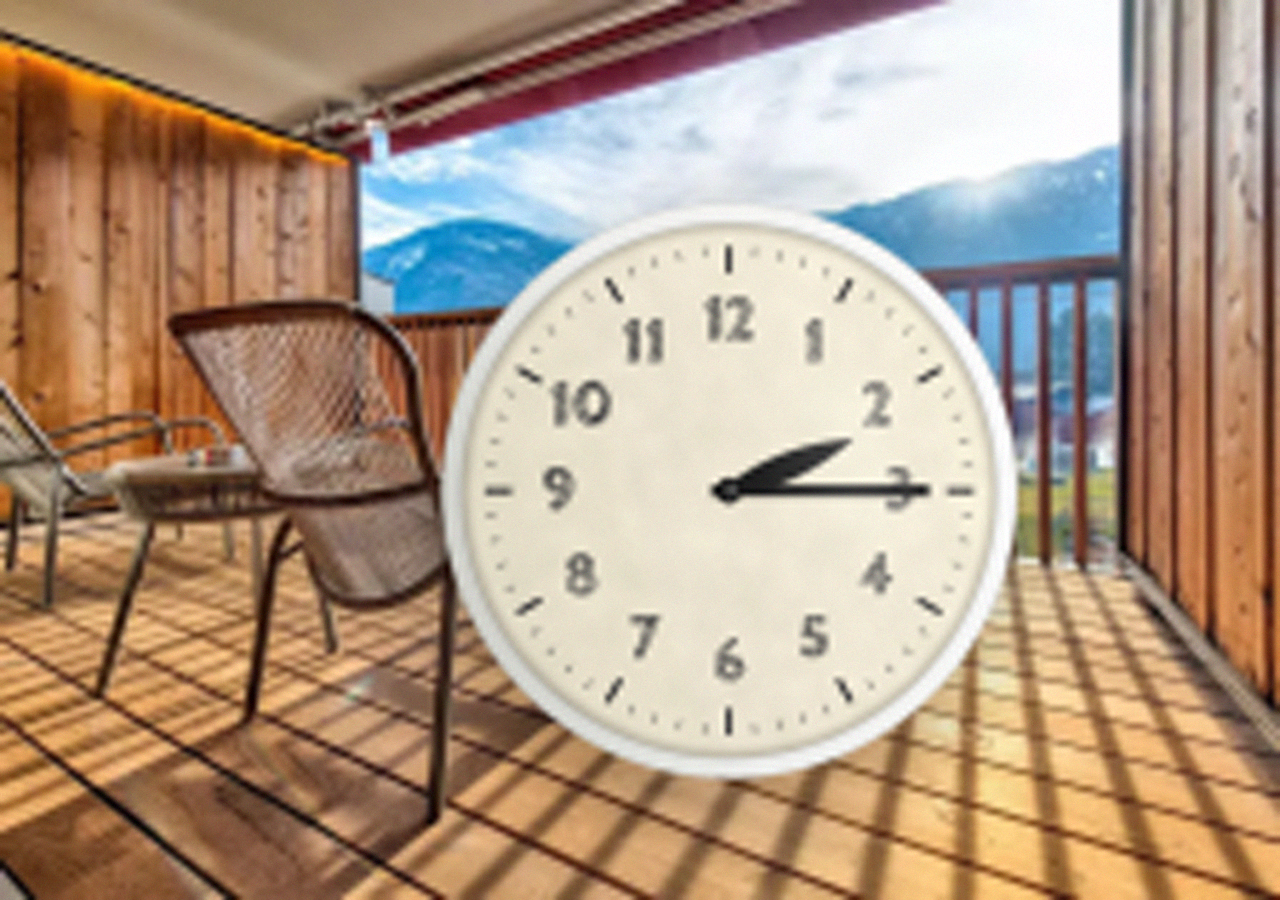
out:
2 h 15 min
